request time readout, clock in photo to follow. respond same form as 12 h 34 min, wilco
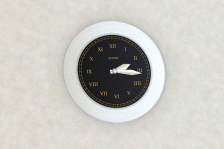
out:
2 h 16 min
